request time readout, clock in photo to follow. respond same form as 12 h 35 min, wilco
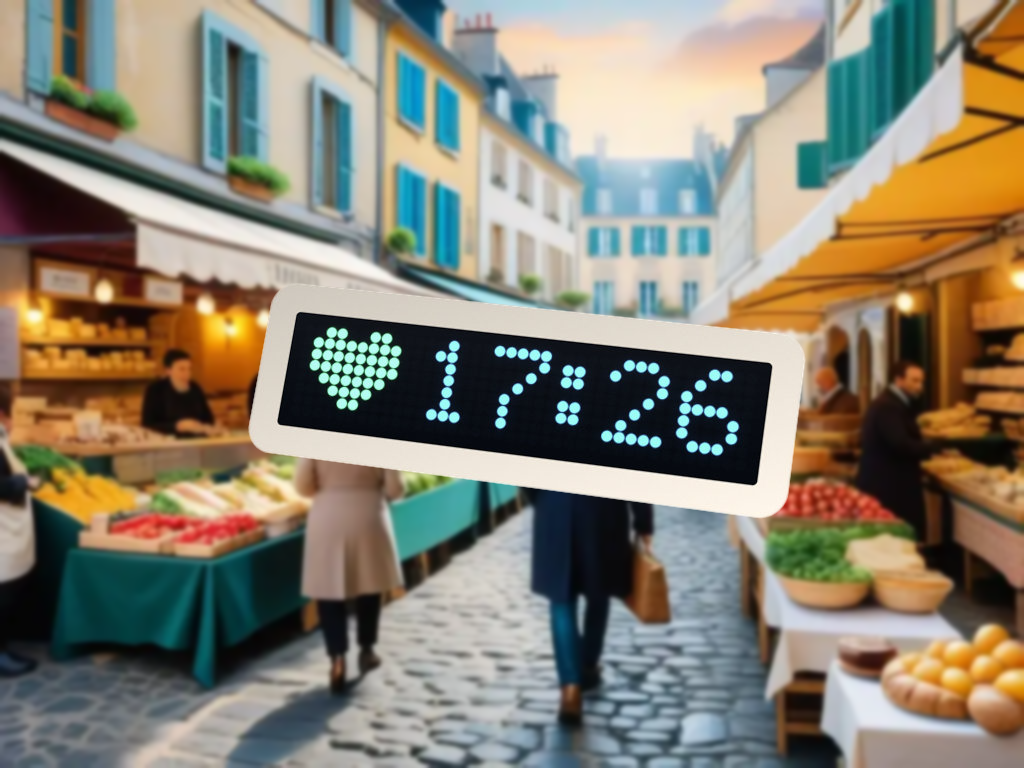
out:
17 h 26 min
